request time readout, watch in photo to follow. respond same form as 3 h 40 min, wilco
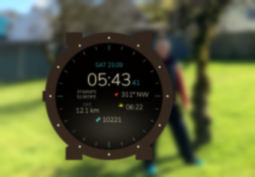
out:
5 h 43 min
